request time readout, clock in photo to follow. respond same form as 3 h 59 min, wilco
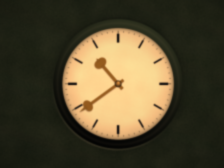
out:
10 h 39 min
